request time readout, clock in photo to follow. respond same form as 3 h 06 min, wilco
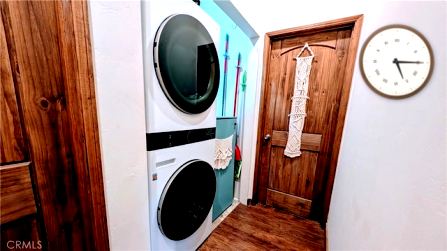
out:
5 h 15 min
